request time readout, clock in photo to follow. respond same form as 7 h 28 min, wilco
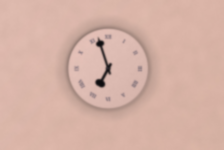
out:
6 h 57 min
